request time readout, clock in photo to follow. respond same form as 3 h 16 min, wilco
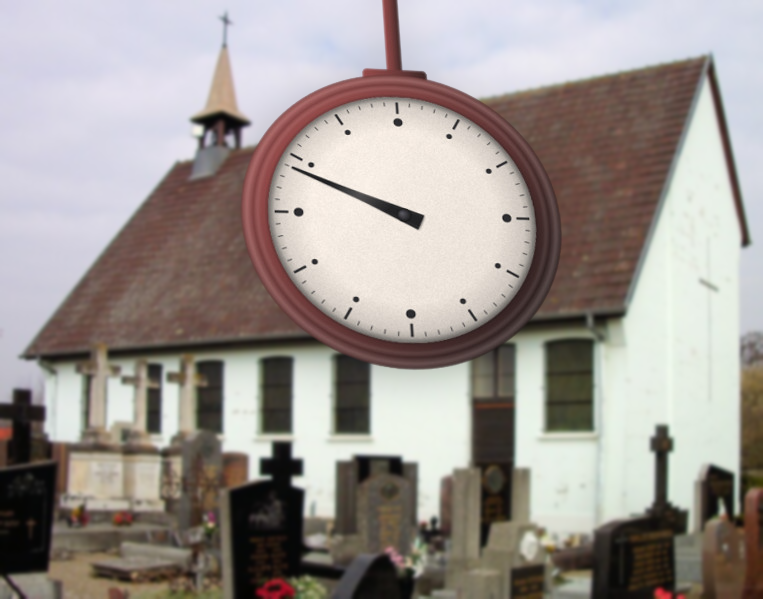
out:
9 h 49 min
